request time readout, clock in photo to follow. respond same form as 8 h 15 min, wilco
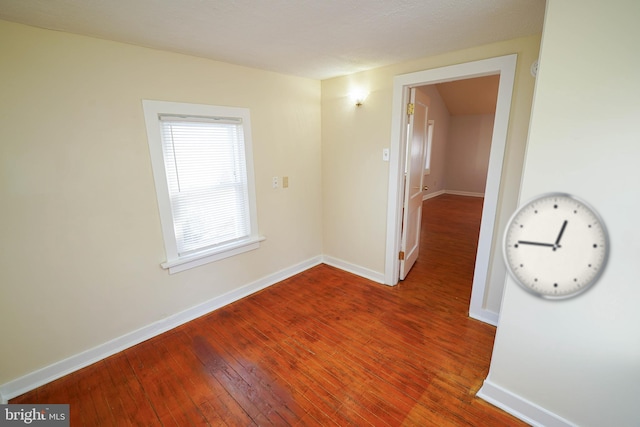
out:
12 h 46 min
